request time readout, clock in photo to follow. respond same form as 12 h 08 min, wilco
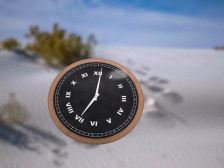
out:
7 h 01 min
